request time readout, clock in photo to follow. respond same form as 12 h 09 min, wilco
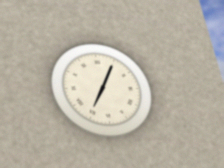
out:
7 h 05 min
